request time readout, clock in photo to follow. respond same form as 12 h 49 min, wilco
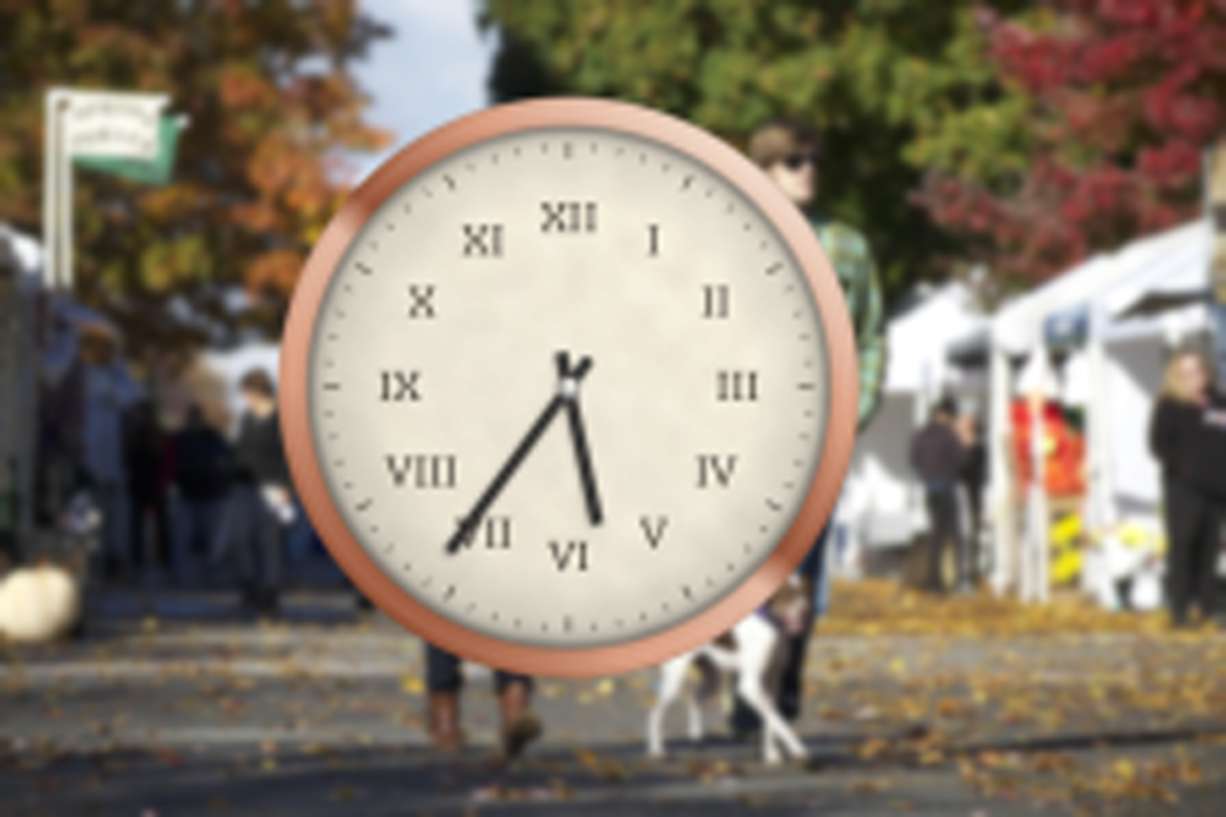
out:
5 h 36 min
